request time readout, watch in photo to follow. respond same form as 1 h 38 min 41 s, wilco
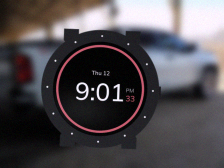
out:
9 h 01 min 33 s
